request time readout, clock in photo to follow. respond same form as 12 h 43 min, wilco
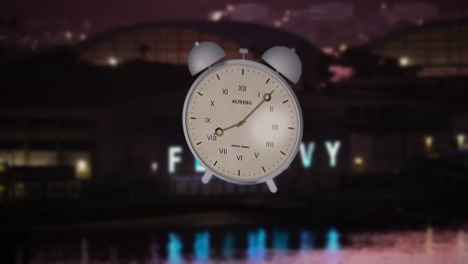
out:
8 h 07 min
